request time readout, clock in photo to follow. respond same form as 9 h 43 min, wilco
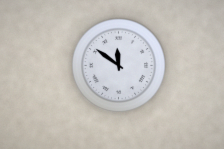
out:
11 h 51 min
